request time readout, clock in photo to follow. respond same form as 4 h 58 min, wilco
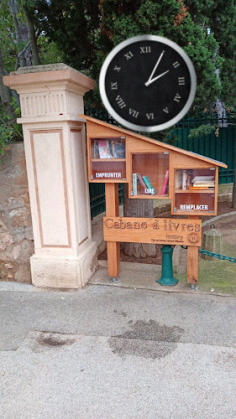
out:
2 h 05 min
